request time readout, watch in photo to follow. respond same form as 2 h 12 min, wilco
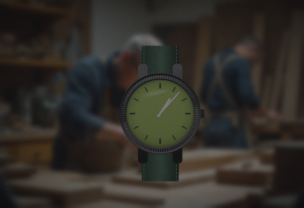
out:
1 h 07 min
